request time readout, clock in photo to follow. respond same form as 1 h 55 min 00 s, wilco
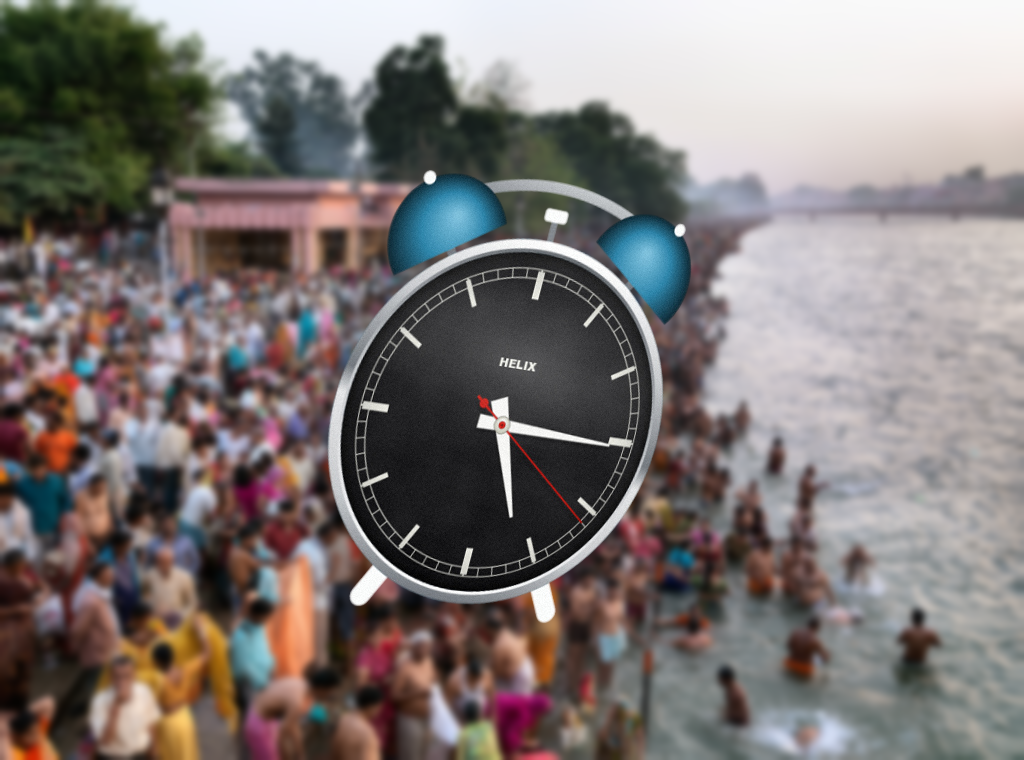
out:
5 h 15 min 21 s
